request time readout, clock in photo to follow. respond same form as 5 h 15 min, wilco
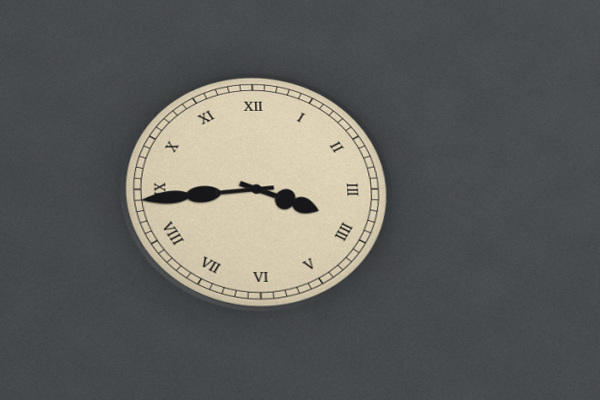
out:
3 h 44 min
